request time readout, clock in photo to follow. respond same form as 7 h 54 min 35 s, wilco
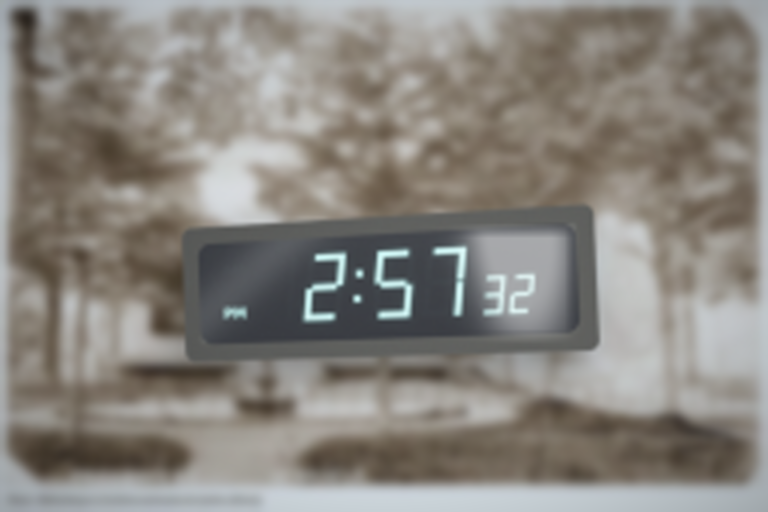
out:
2 h 57 min 32 s
